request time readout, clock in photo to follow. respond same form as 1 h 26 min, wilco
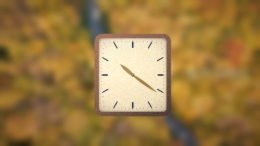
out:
10 h 21 min
